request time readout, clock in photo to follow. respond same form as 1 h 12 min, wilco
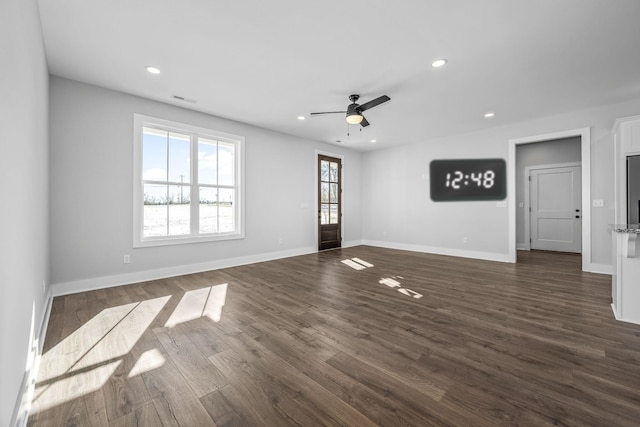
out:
12 h 48 min
